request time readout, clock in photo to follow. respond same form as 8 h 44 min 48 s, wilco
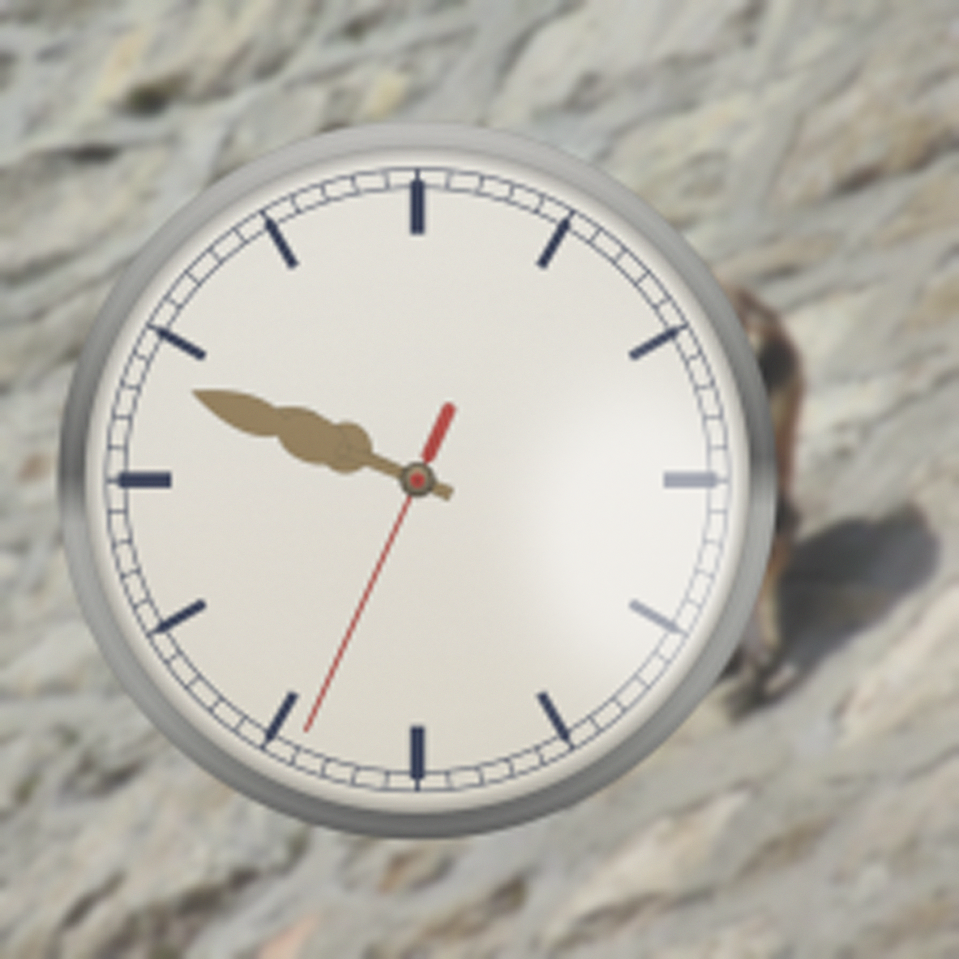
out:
9 h 48 min 34 s
